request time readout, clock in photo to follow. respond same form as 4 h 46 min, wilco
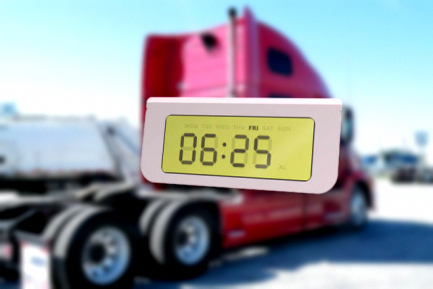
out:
6 h 25 min
